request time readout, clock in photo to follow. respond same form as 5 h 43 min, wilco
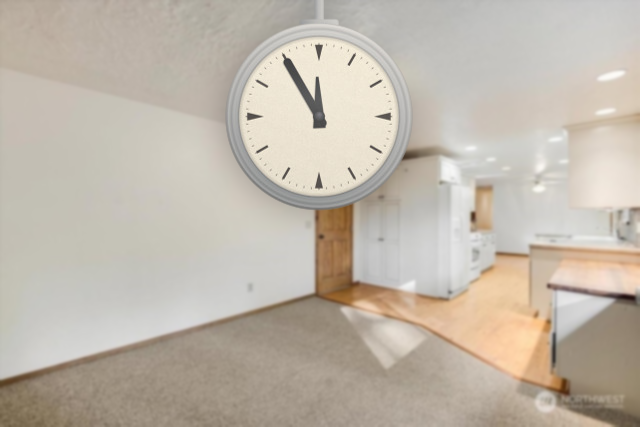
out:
11 h 55 min
